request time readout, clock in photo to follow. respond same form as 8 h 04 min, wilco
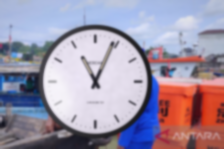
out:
11 h 04 min
